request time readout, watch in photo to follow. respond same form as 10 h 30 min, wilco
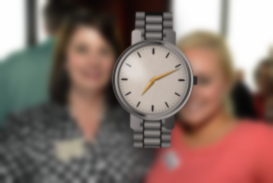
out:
7 h 11 min
